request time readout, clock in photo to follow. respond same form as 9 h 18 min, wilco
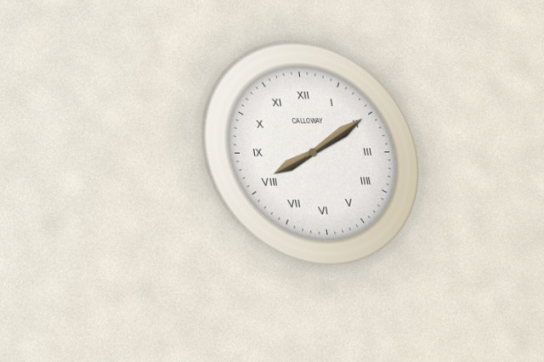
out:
8 h 10 min
